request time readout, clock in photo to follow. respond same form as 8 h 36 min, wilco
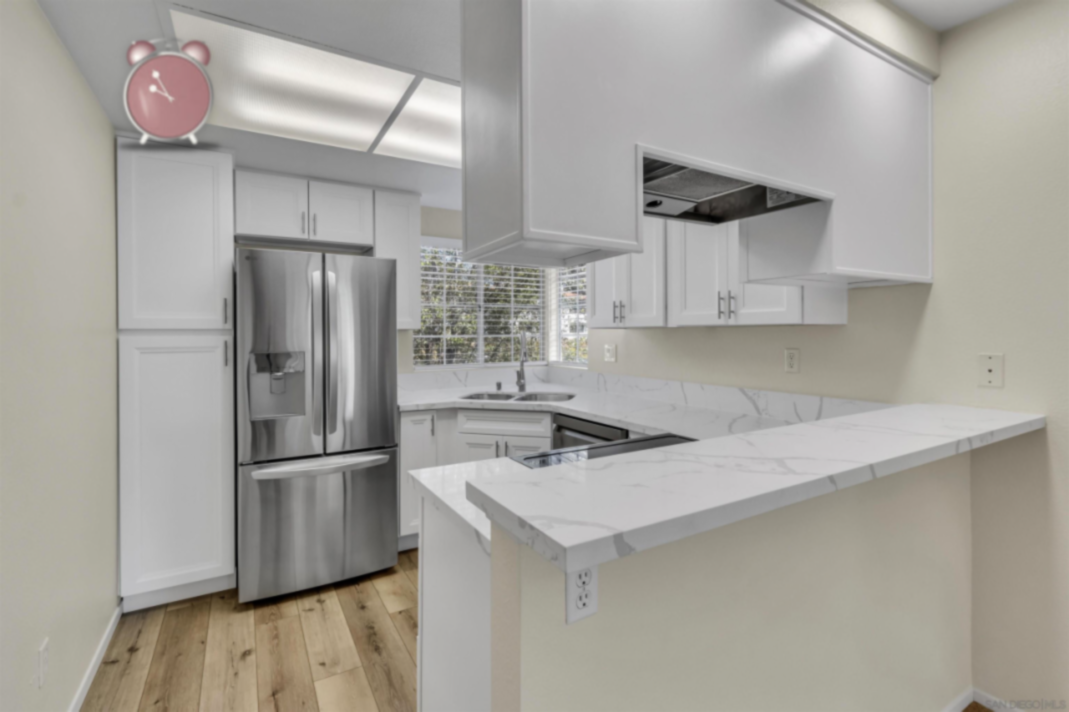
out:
9 h 55 min
